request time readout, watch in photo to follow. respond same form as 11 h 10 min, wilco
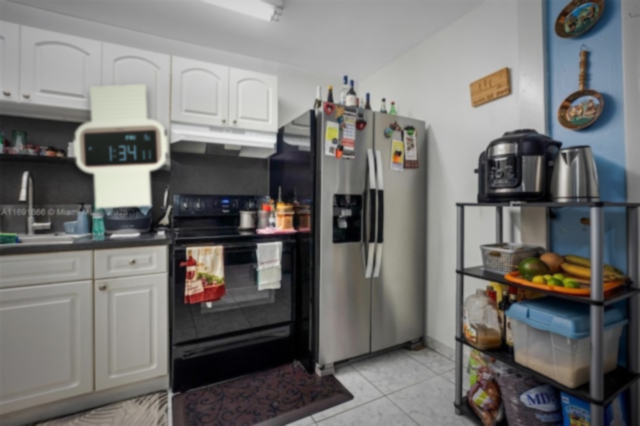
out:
1 h 34 min
